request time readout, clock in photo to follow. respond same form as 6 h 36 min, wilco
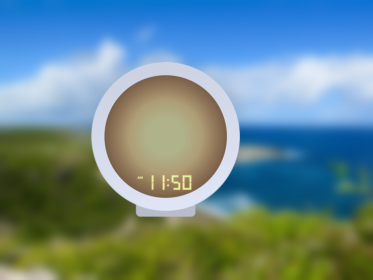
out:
11 h 50 min
